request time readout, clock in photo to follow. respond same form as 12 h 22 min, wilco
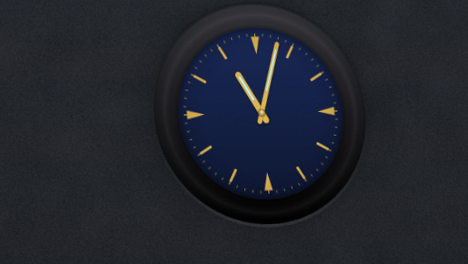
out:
11 h 03 min
